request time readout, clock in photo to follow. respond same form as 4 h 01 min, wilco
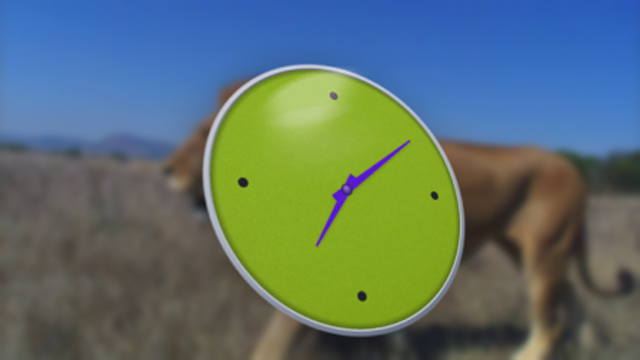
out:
7 h 09 min
